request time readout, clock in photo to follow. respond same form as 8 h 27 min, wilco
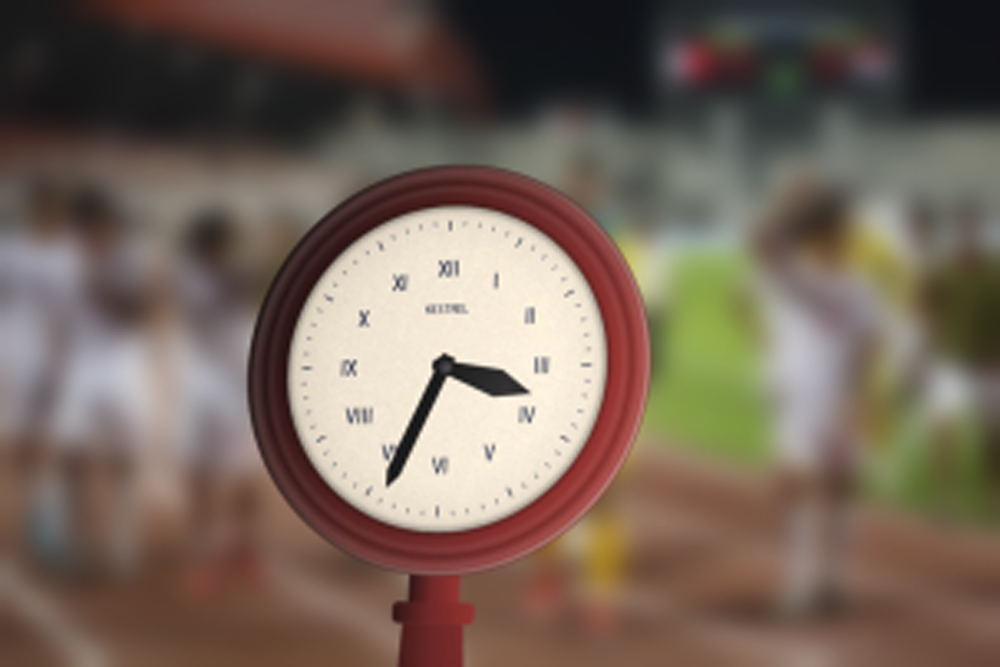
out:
3 h 34 min
